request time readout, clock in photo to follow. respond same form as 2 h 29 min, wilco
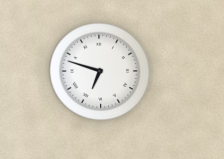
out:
6 h 48 min
